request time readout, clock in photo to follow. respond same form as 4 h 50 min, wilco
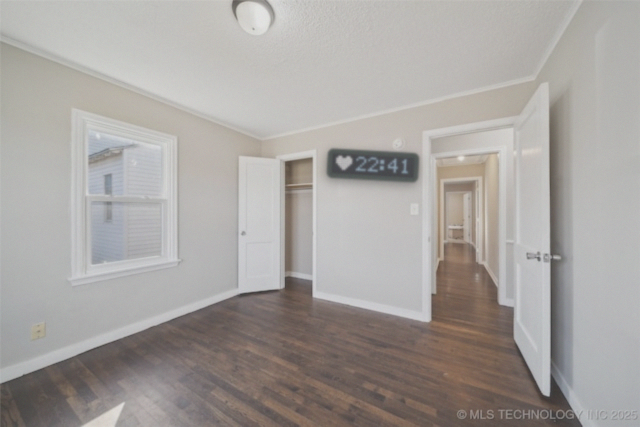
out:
22 h 41 min
